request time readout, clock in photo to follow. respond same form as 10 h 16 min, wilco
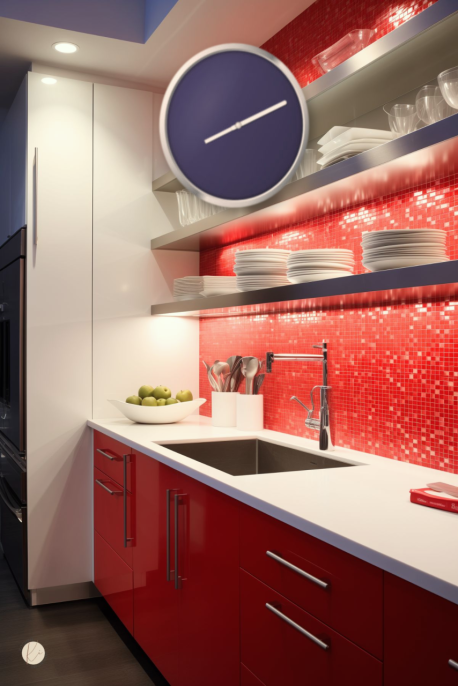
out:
8 h 11 min
